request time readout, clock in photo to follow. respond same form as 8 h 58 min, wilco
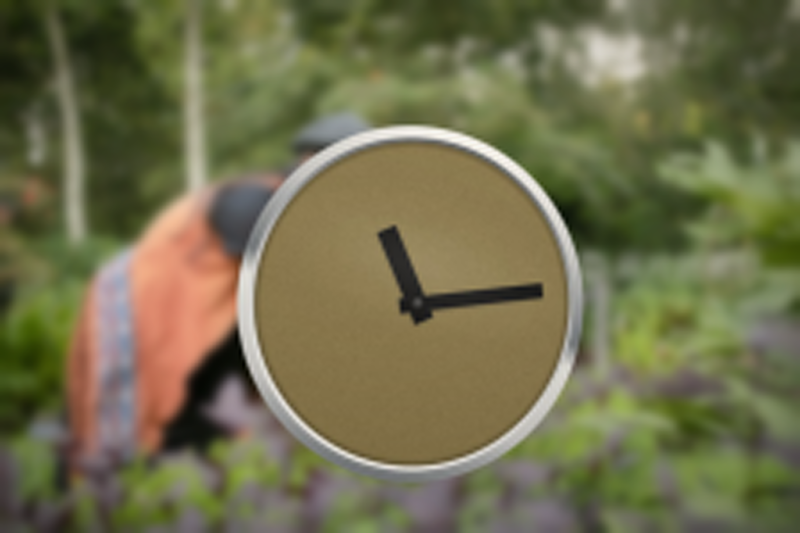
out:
11 h 14 min
